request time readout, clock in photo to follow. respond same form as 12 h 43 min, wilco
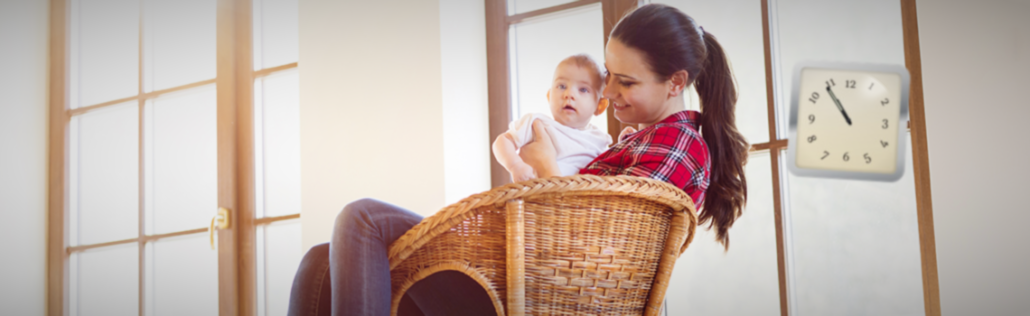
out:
10 h 54 min
